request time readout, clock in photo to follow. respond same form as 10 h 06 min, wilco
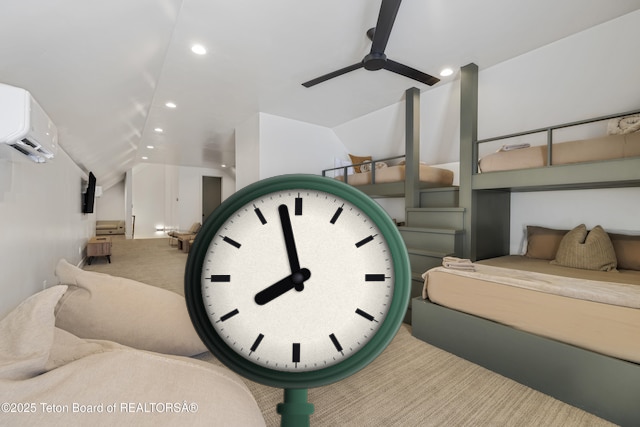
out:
7 h 58 min
